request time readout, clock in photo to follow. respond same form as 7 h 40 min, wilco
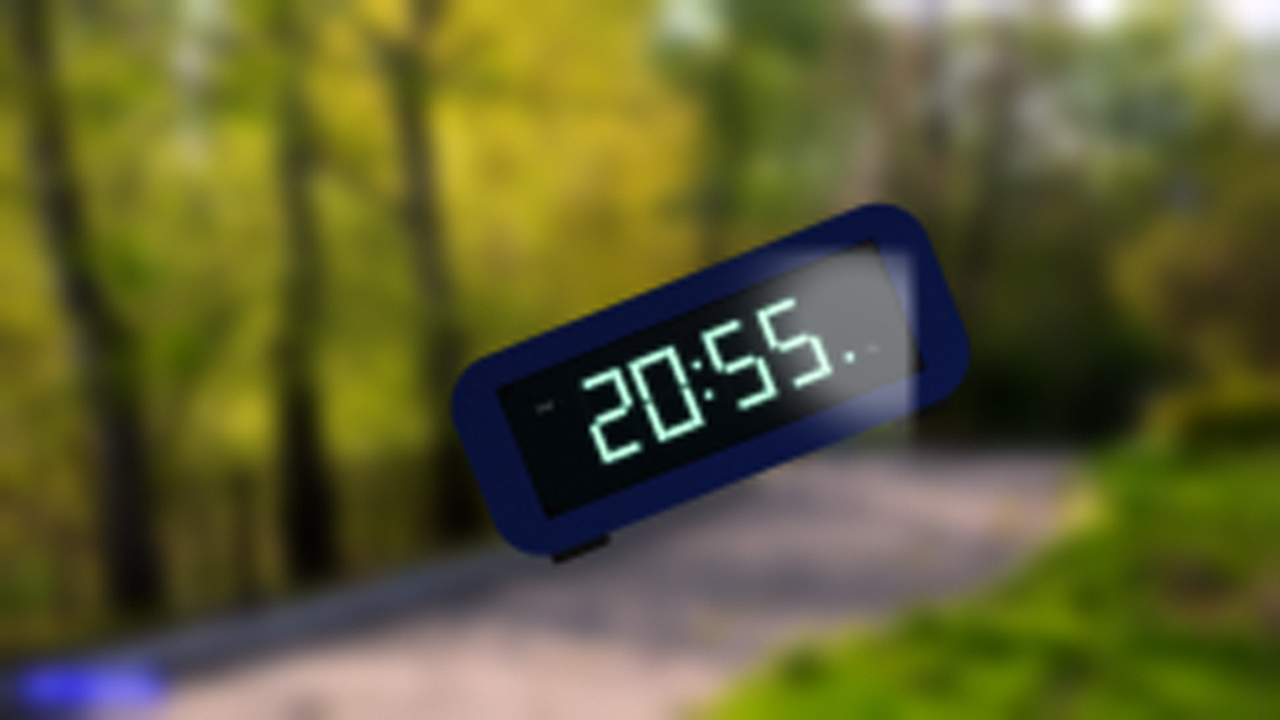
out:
20 h 55 min
